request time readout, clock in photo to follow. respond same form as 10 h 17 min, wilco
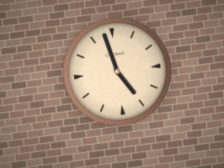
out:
4 h 58 min
